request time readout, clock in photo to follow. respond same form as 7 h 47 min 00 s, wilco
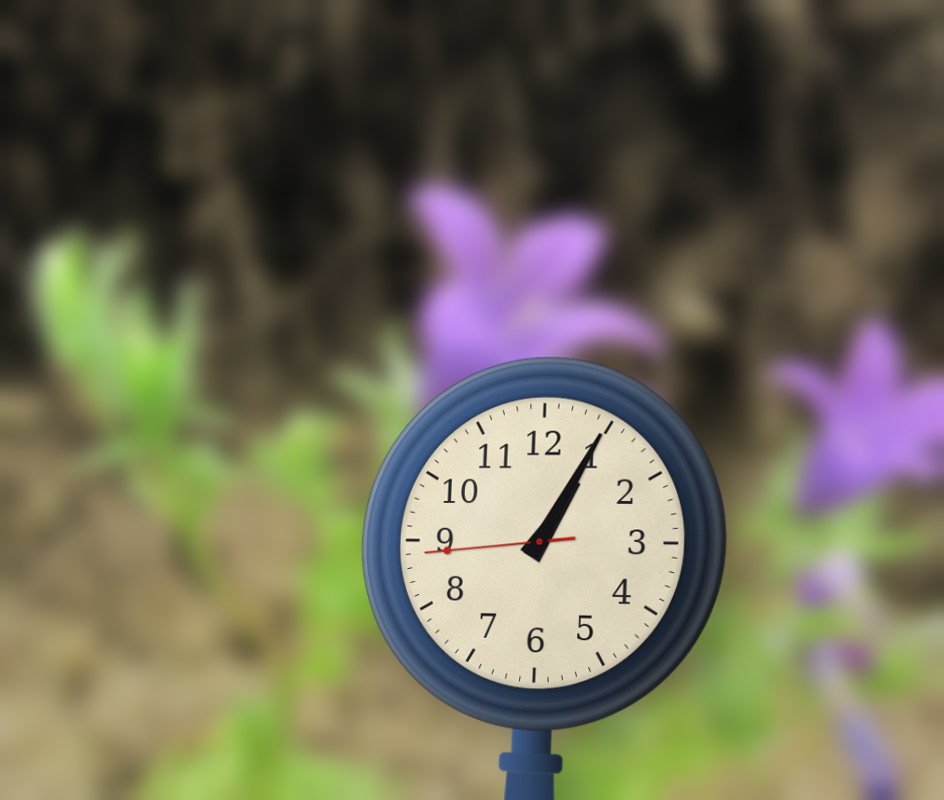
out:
1 h 04 min 44 s
